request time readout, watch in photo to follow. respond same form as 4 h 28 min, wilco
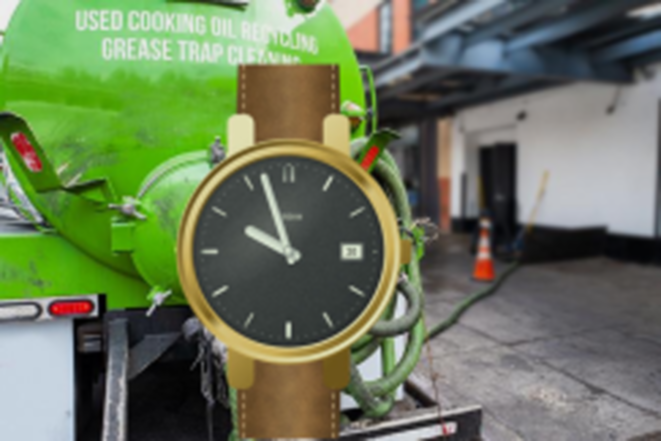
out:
9 h 57 min
